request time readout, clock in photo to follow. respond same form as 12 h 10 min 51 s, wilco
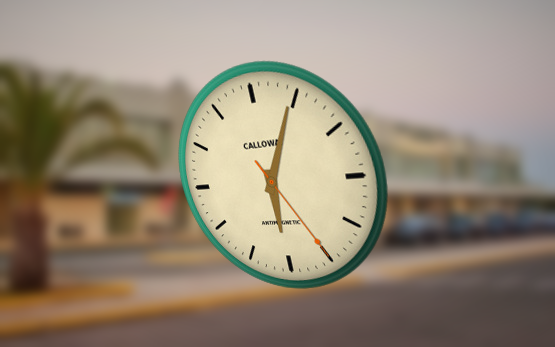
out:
6 h 04 min 25 s
